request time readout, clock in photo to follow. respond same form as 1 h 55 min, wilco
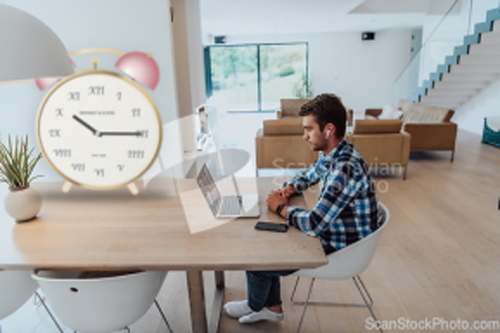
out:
10 h 15 min
